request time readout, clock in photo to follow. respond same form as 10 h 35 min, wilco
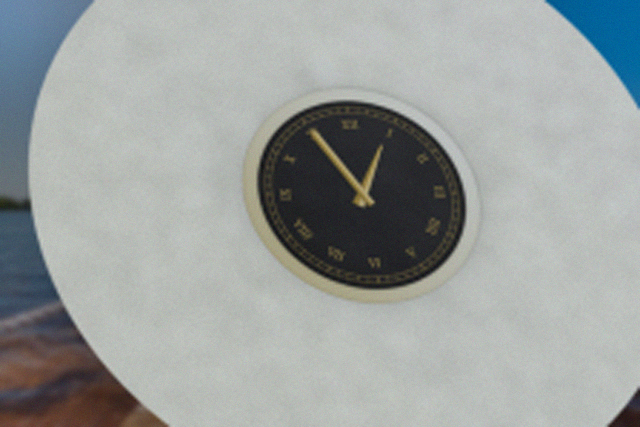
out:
12 h 55 min
